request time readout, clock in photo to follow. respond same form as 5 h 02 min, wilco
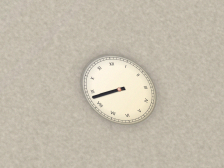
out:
8 h 43 min
